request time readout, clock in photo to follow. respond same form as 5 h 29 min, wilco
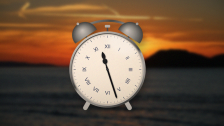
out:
11 h 27 min
